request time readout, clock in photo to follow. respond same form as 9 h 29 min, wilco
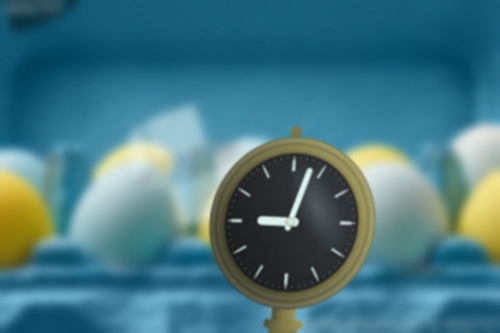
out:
9 h 03 min
